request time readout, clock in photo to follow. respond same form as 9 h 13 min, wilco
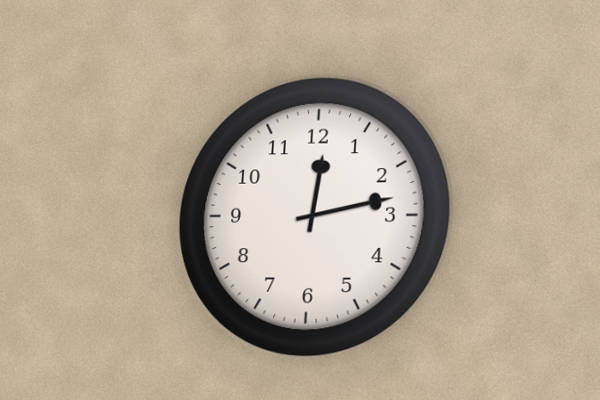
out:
12 h 13 min
